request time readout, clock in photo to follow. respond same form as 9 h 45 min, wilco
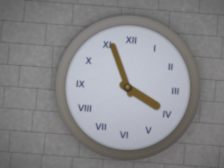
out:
3 h 56 min
